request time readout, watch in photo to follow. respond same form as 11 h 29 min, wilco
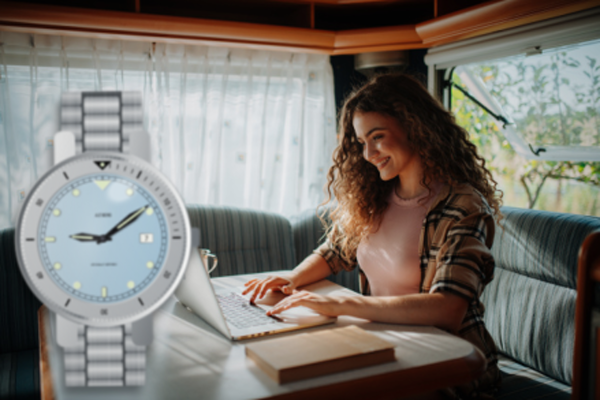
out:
9 h 09 min
